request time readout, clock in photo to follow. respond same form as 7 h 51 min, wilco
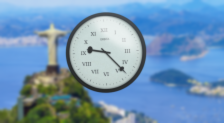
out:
9 h 23 min
